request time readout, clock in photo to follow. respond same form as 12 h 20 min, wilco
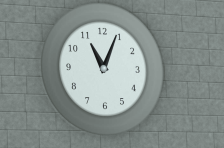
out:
11 h 04 min
